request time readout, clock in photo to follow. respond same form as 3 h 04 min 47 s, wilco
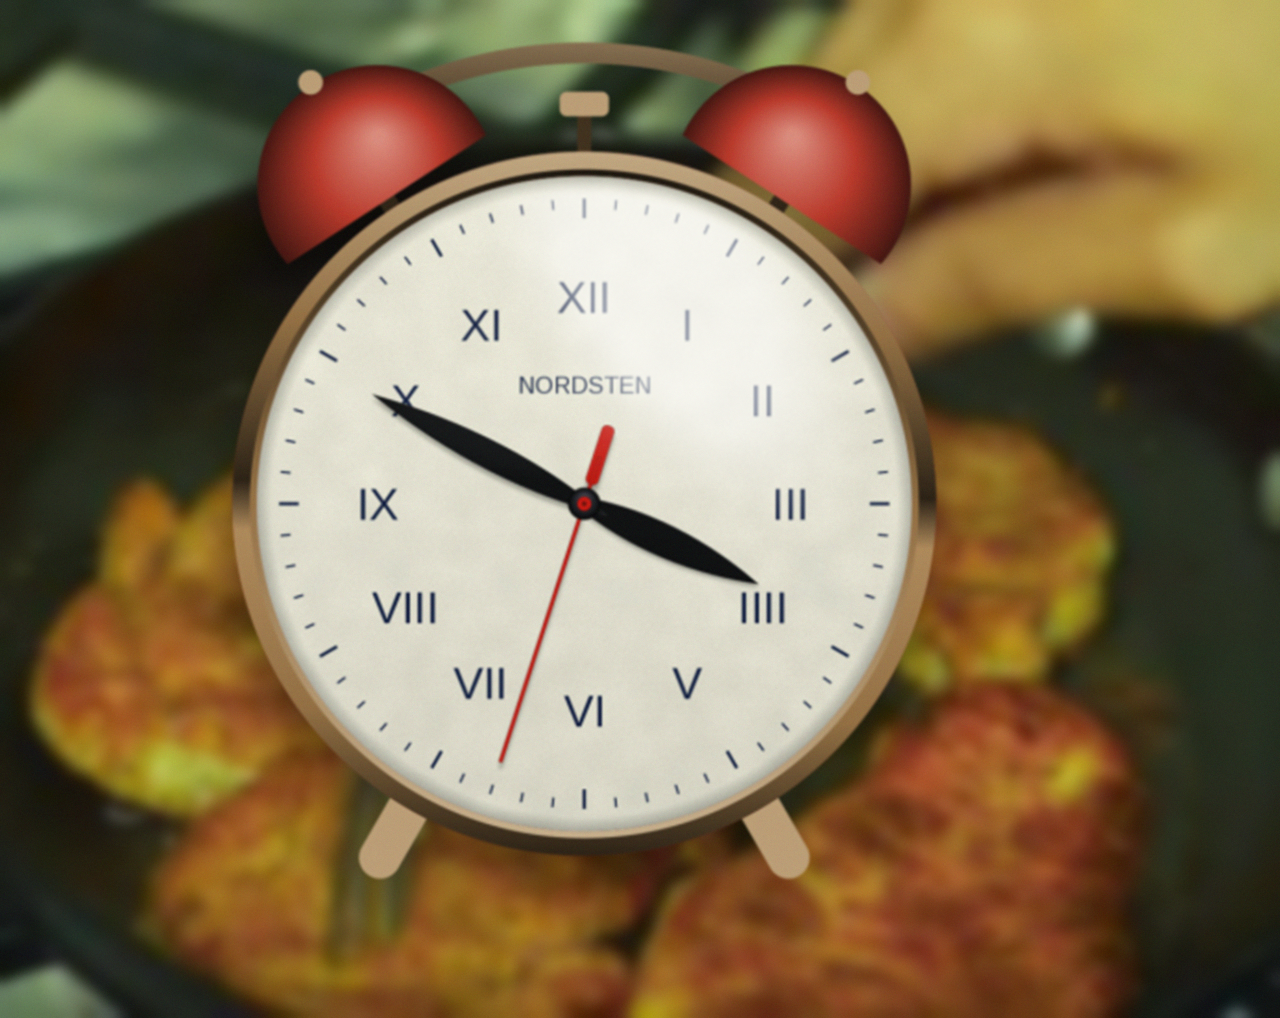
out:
3 h 49 min 33 s
